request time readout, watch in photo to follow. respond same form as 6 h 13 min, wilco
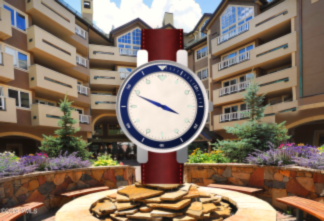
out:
3 h 49 min
